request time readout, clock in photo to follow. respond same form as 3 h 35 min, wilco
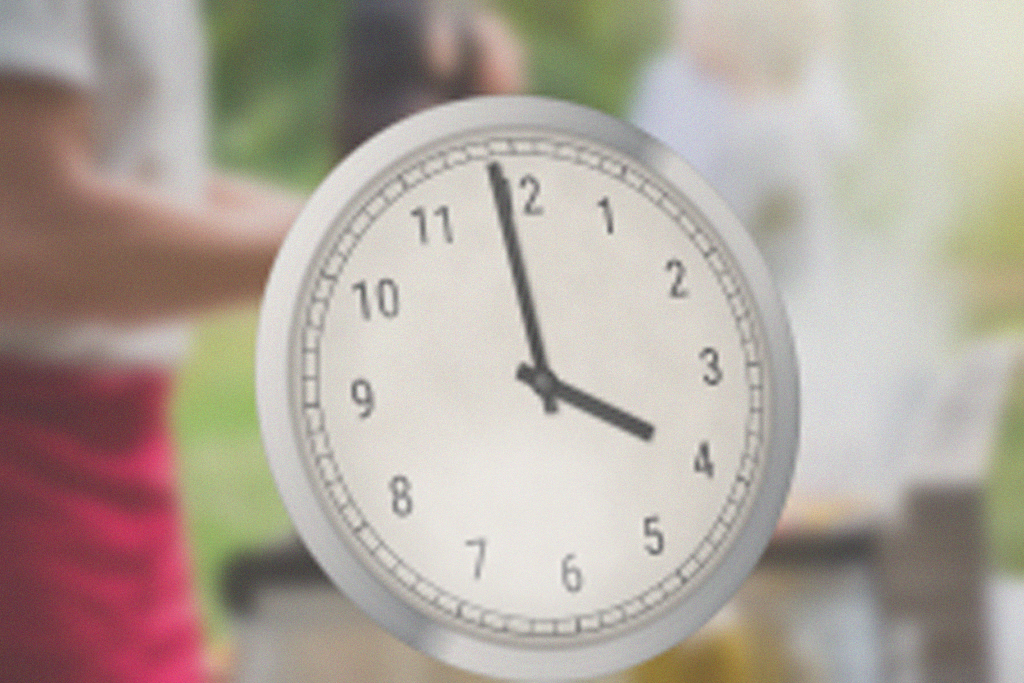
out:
3 h 59 min
